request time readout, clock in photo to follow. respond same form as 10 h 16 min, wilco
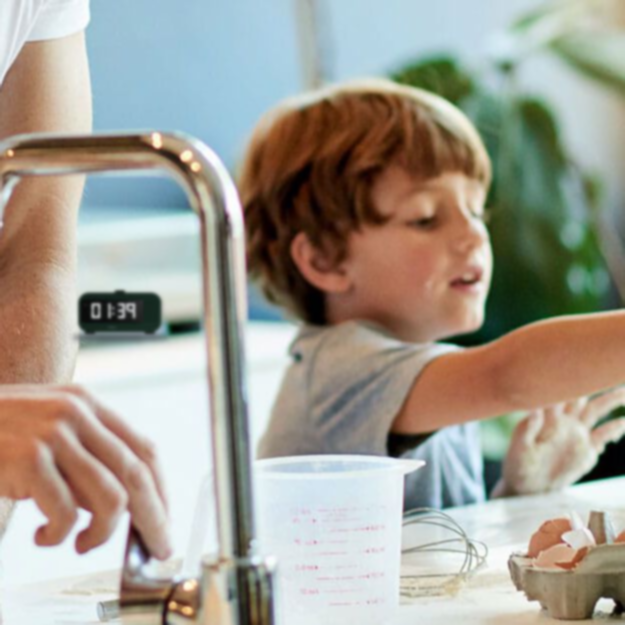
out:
1 h 39 min
